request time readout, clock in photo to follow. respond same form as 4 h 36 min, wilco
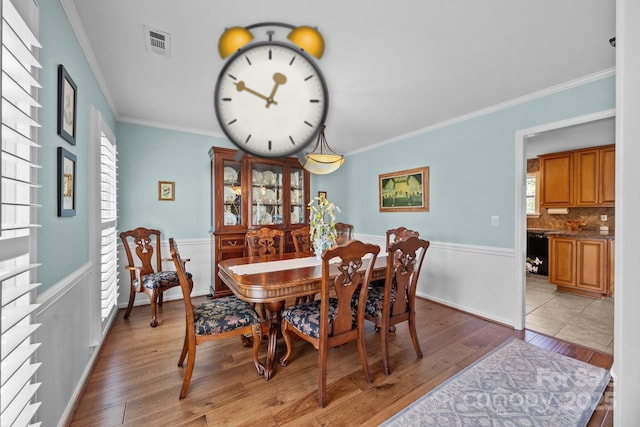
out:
12 h 49 min
